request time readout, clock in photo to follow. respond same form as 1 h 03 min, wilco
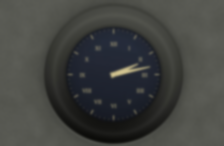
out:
2 h 13 min
